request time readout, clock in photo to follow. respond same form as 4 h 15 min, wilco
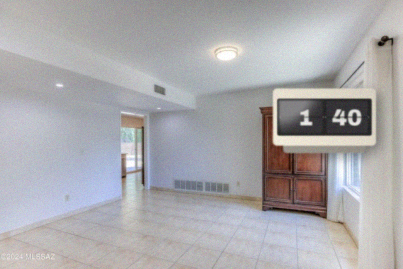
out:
1 h 40 min
